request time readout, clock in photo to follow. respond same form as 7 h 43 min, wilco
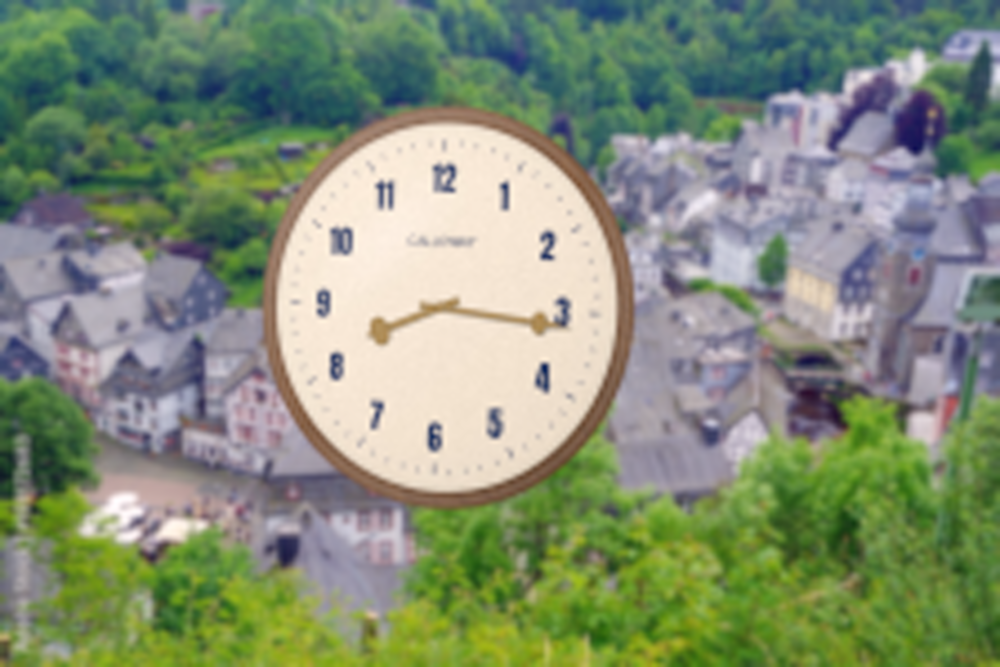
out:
8 h 16 min
